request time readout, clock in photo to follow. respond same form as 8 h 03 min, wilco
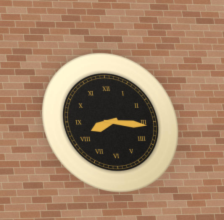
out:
8 h 16 min
